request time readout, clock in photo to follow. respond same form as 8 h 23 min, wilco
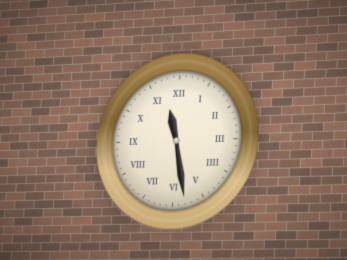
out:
11 h 28 min
